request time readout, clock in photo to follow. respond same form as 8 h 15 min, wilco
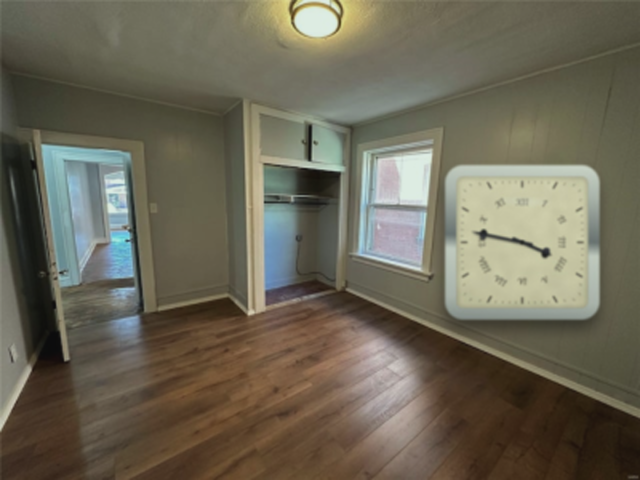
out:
3 h 47 min
